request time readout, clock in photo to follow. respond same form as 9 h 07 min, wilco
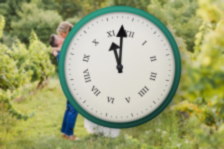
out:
10 h 58 min
